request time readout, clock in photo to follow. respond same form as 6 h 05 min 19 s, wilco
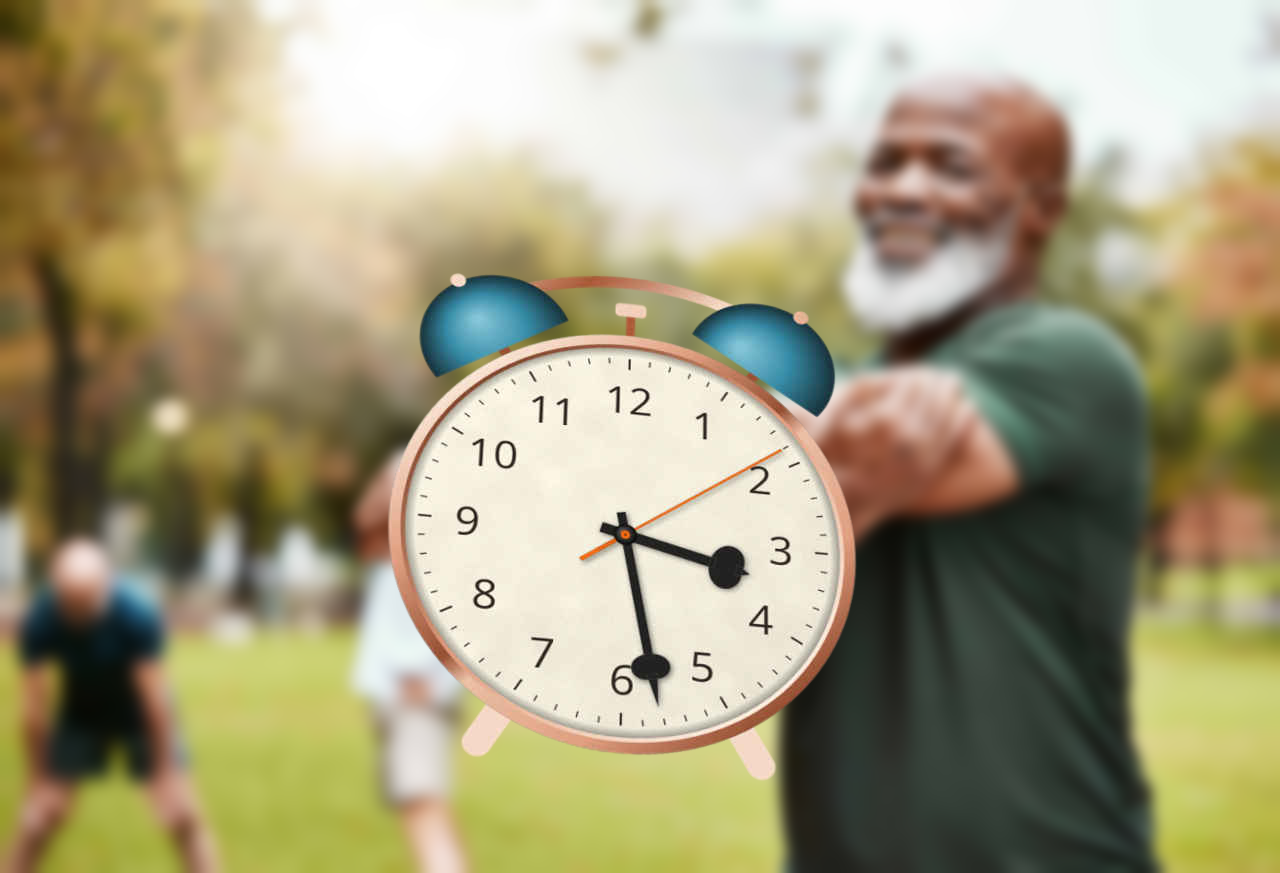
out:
3 h 28 min 09 s
